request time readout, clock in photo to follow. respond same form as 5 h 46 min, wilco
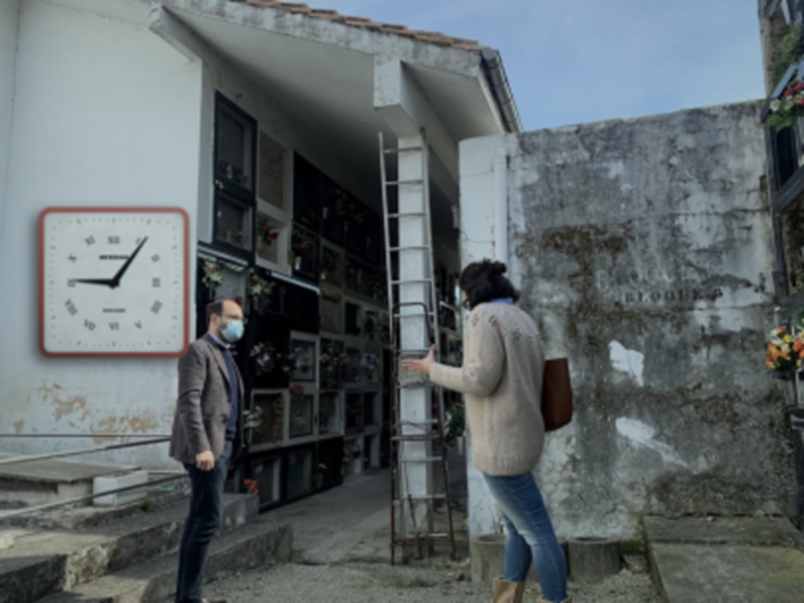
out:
9 h 06 min
